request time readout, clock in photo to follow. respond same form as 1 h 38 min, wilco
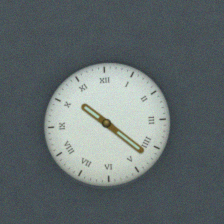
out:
10 h 22 min
